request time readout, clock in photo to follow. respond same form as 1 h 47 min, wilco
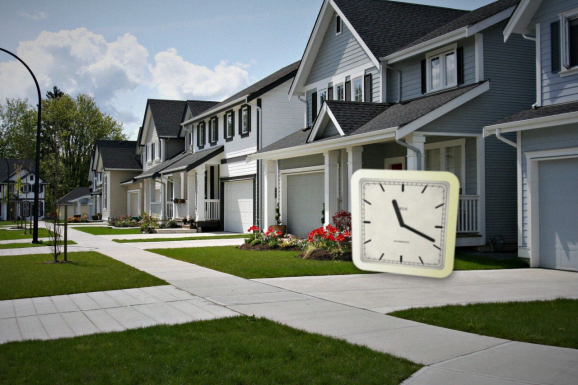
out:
11 h 19 min
